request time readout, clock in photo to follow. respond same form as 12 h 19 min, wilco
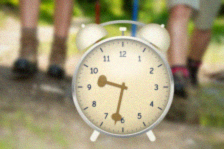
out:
9 h 32 min
